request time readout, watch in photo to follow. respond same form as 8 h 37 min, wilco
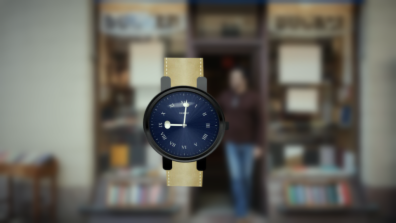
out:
9 h 01 min
